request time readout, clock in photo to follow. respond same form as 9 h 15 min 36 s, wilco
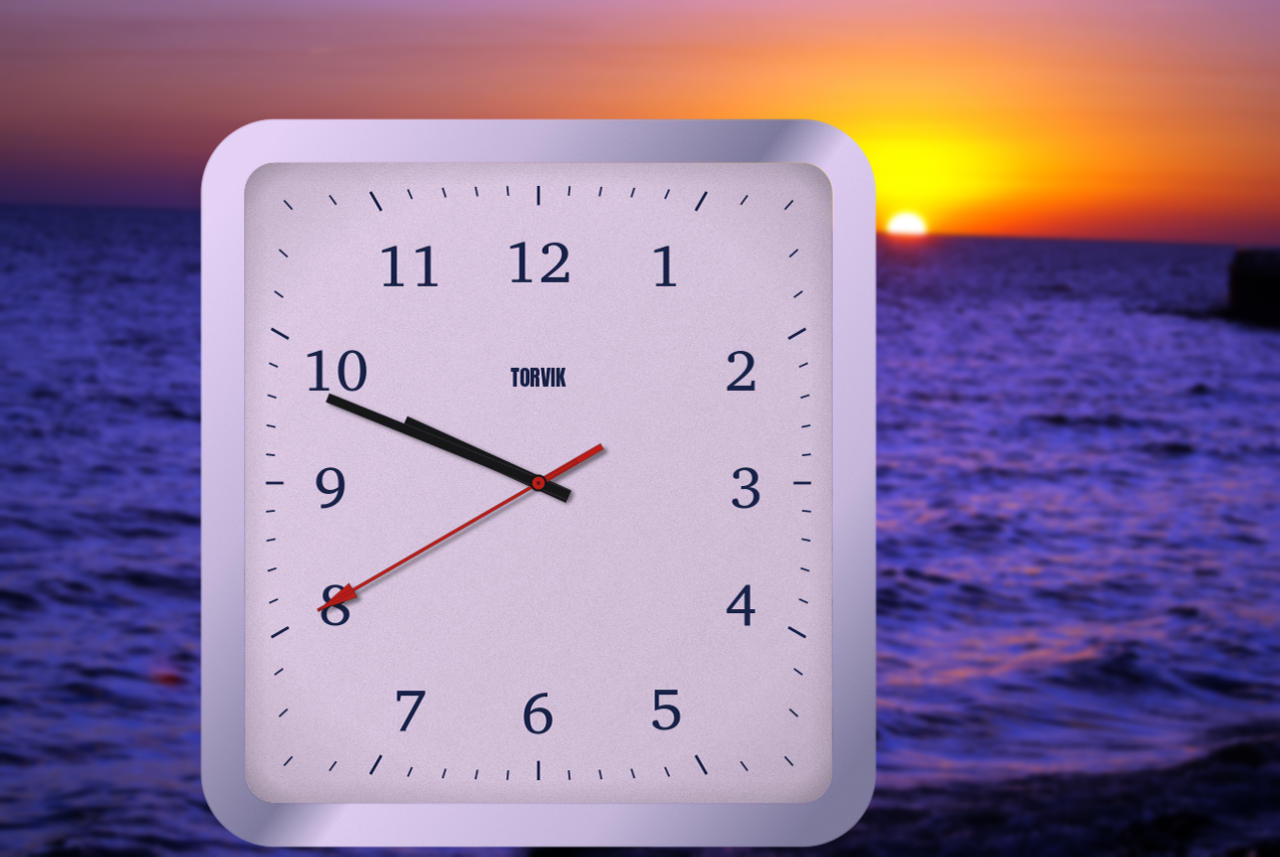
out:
9 h 48 min 40 s
